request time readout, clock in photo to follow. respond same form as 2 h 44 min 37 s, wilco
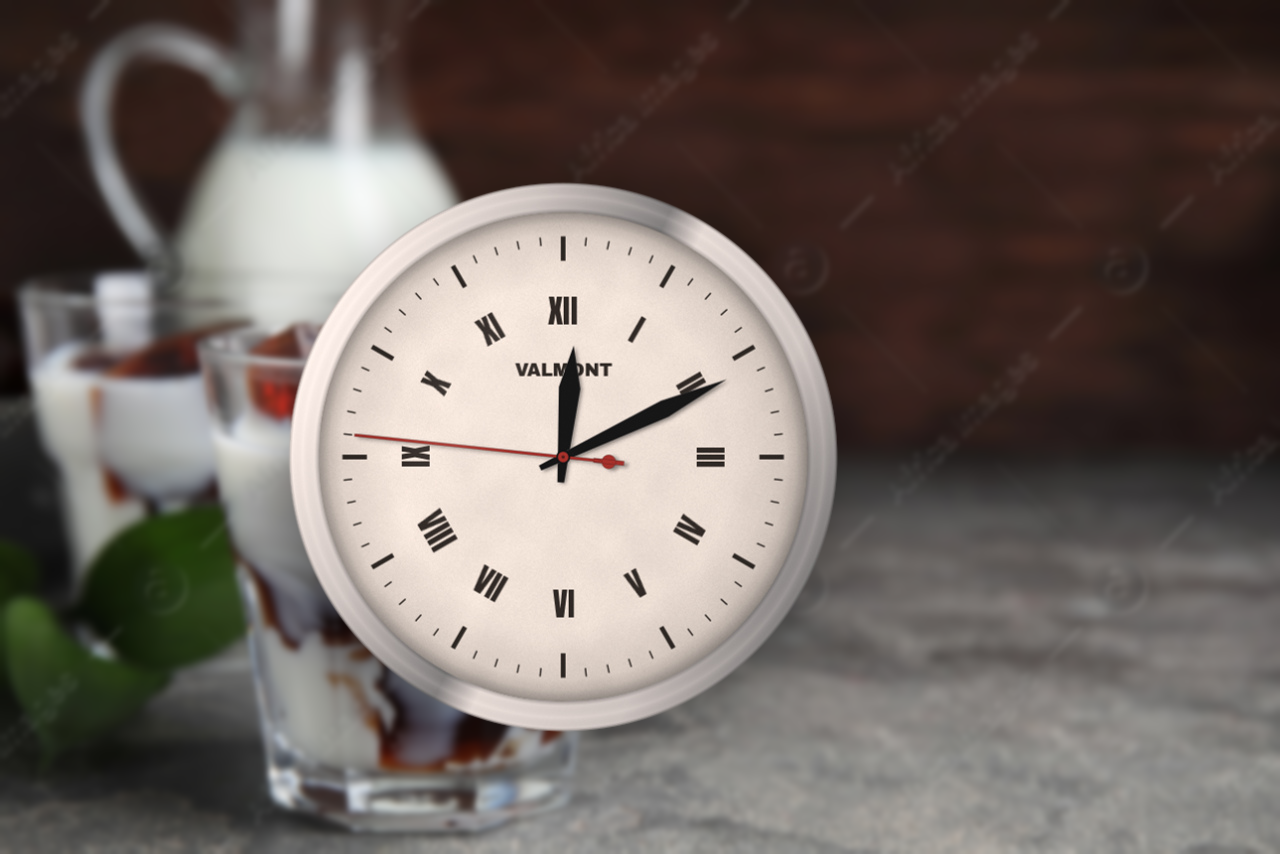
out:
12 h 10 min 46 s
